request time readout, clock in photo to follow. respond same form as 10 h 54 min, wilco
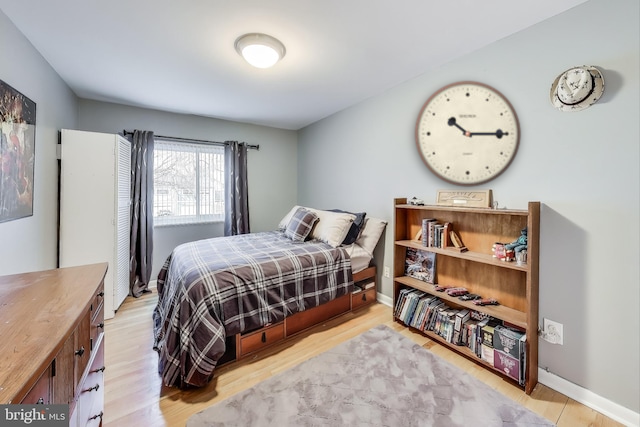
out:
10 h 15 min
